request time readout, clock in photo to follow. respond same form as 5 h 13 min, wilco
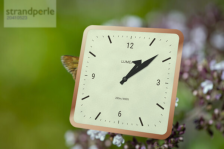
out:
1 h 08 min
